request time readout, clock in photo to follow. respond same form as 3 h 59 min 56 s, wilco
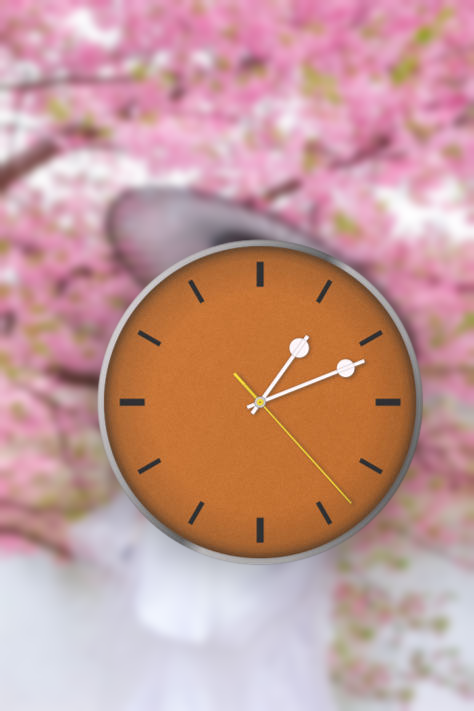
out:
1 h 11 min 23 s
